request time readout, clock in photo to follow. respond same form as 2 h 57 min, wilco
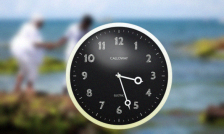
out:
3 h 27 min
